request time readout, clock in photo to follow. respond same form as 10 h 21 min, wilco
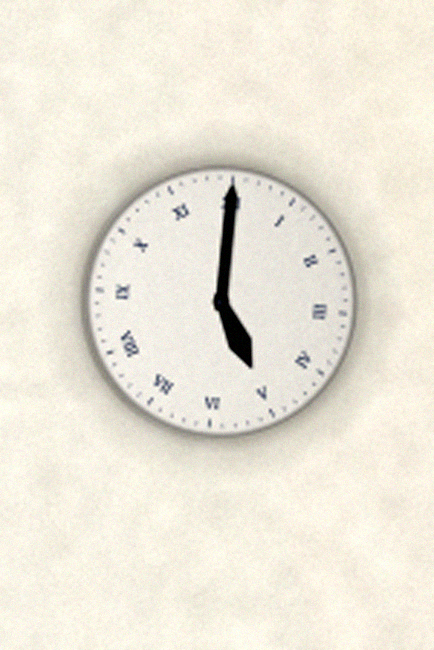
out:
5 h 00 min
